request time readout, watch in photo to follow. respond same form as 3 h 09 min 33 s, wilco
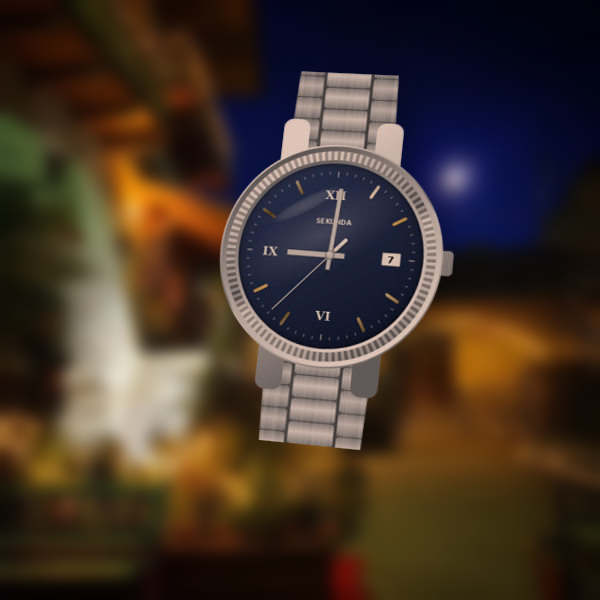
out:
9 h 00 min 37 s
